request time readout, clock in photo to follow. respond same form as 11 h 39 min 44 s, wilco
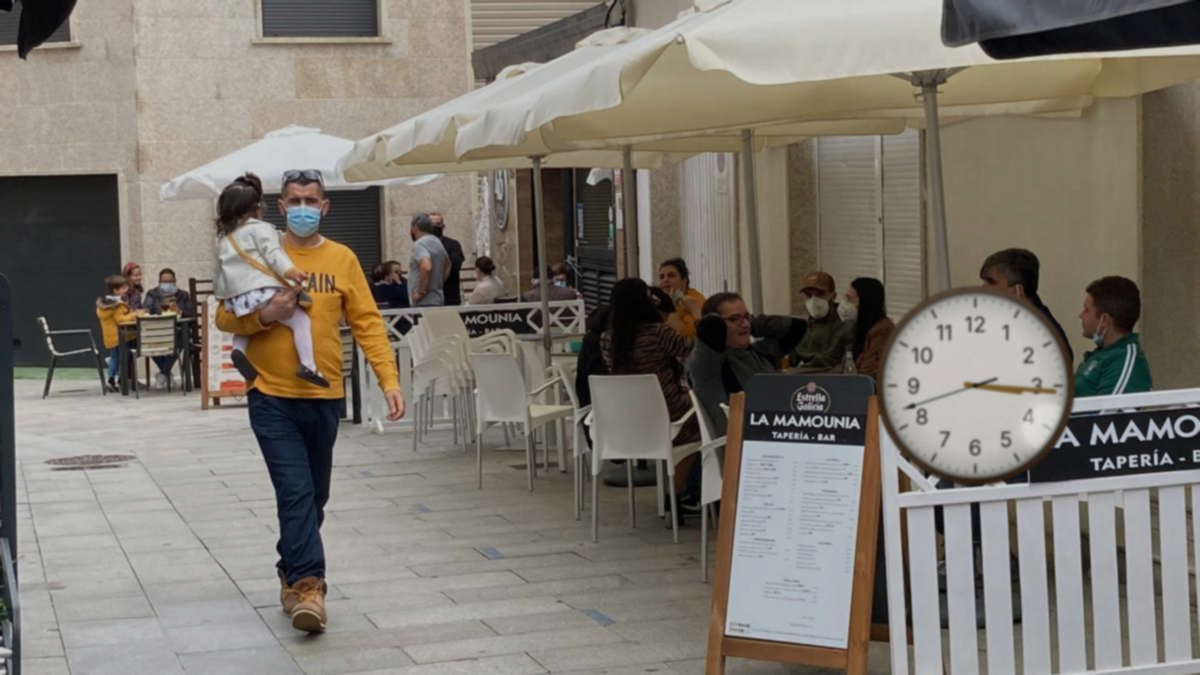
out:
3 h 15 min 42 s
